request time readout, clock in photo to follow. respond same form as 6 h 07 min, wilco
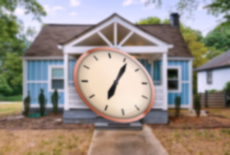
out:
7 h 06 min
